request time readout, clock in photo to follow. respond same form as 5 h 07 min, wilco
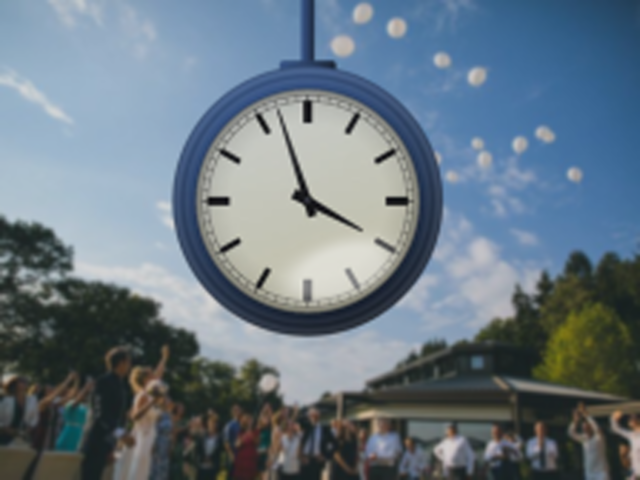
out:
3 h 57 min
